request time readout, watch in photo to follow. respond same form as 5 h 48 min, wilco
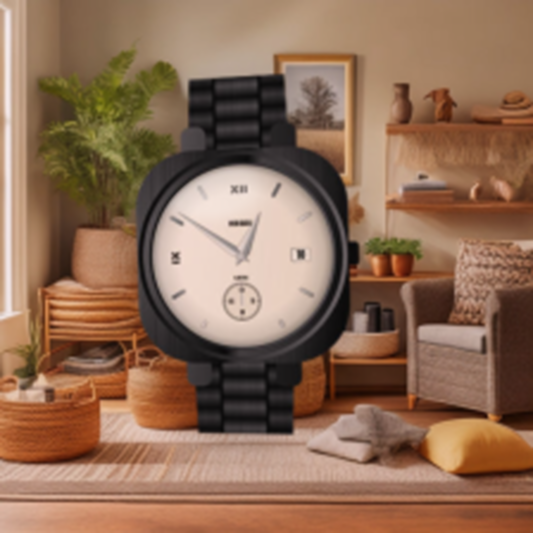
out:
12 h 51 min
